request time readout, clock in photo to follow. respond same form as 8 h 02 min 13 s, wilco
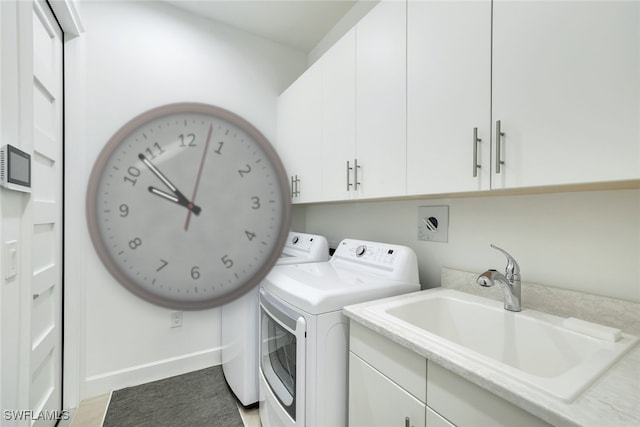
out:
9 h 53 min 03 s
